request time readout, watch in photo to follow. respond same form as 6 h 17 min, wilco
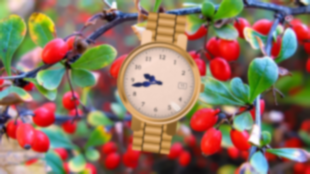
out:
9 h 43 min
